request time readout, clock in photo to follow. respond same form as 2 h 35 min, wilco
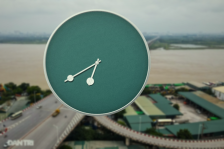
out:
6 h 40 min
